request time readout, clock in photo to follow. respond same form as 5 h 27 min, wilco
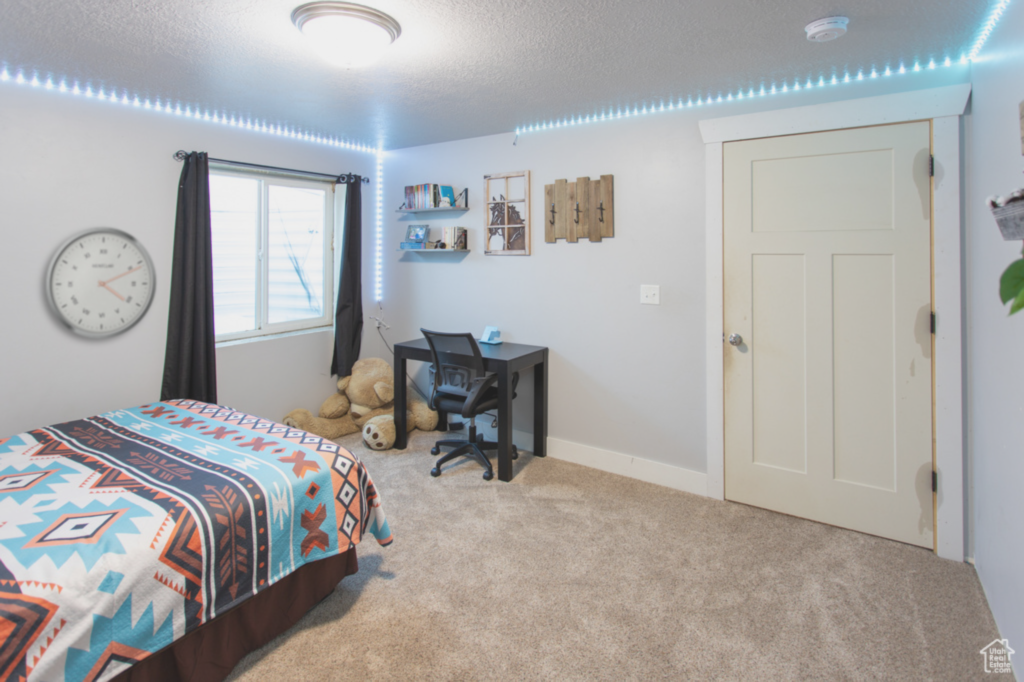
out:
4 h 11 min
